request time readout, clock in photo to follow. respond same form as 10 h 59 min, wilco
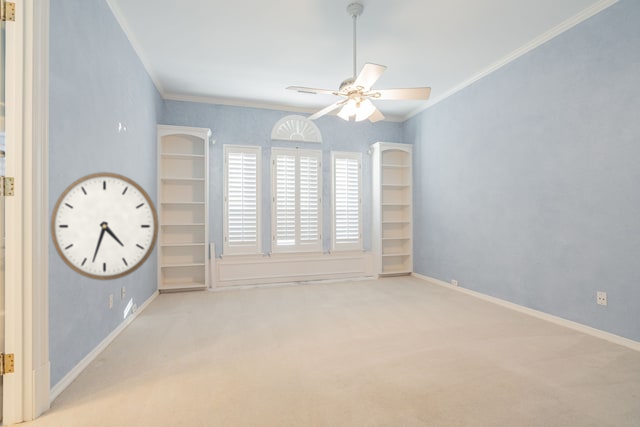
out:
4 h 33 min
